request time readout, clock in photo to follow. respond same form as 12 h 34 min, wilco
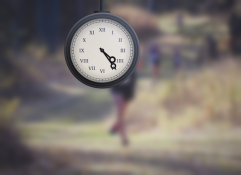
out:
4 h 24 min
